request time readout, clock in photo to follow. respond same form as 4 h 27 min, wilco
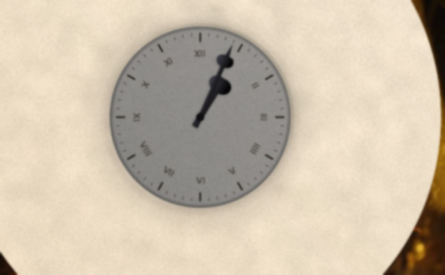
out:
1 h 04 min
